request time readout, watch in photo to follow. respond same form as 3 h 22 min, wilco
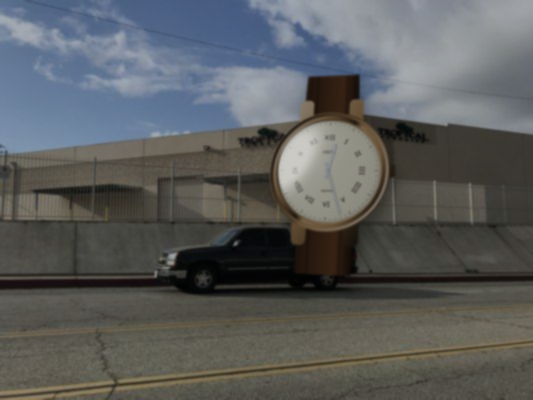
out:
12 h 27 min
